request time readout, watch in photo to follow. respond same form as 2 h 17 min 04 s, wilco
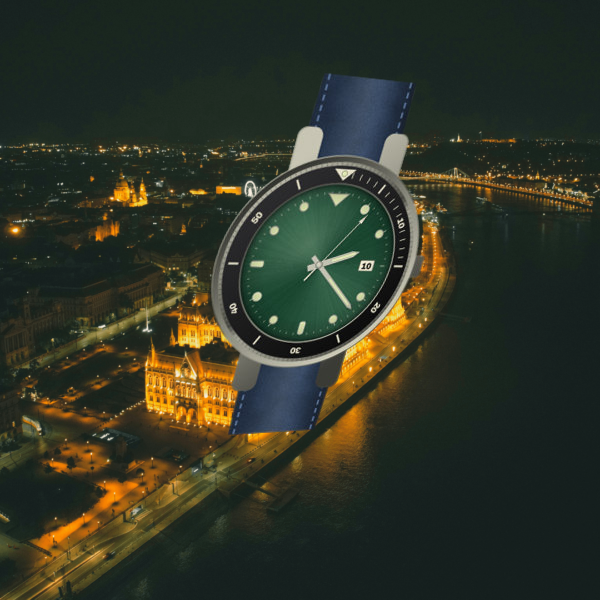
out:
2 h 22 min 06 s
